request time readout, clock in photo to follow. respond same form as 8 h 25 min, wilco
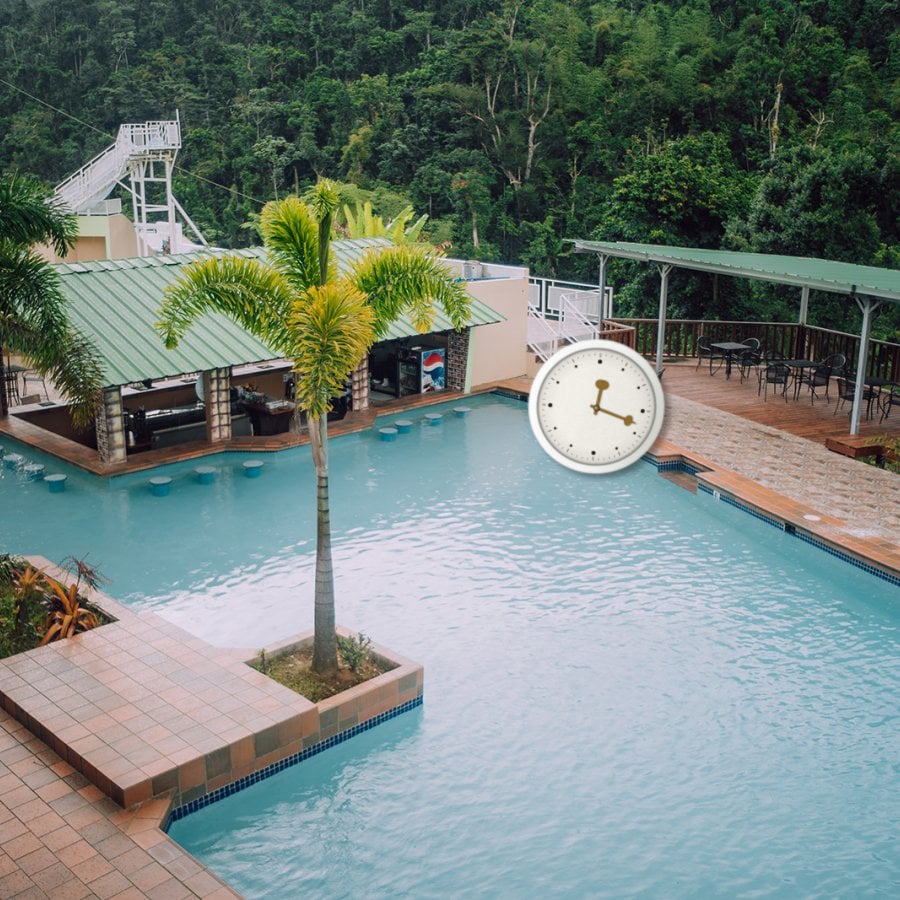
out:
12 h 18 min
